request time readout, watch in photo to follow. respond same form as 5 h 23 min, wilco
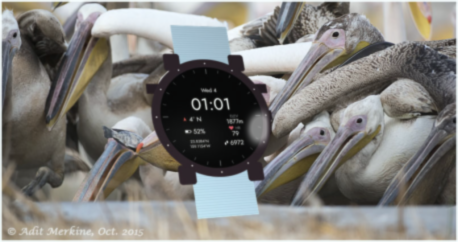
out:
1 h 01 min
